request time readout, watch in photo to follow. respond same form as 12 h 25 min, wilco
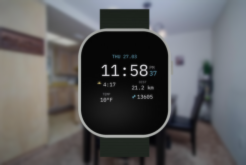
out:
11 h 58 min
